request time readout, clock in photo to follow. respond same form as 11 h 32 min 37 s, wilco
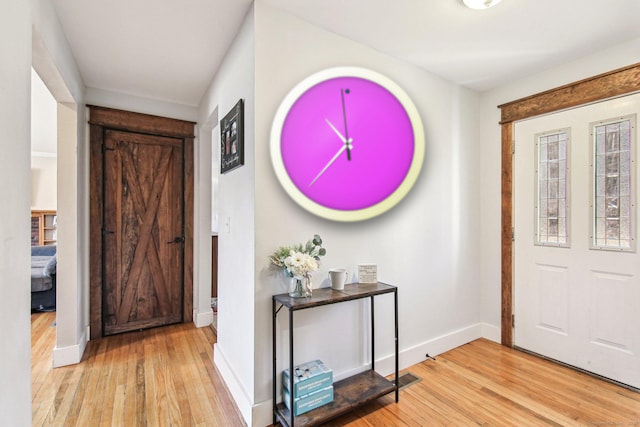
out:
10 h 36 min 59 s
